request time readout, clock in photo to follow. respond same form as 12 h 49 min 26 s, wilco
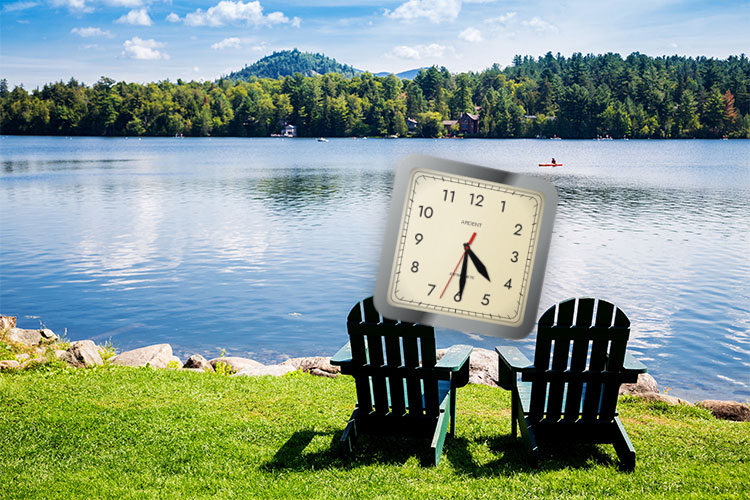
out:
4 h 29 min 33 s
